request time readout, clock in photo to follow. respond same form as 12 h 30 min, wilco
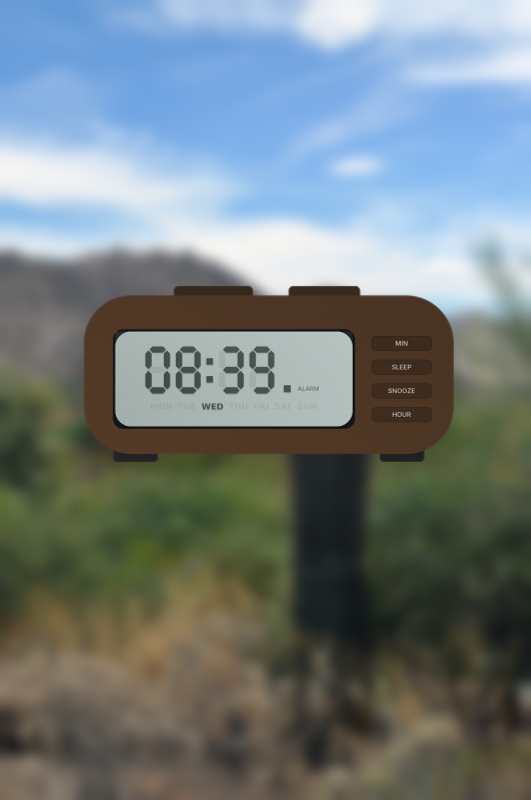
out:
8 h 39 min
